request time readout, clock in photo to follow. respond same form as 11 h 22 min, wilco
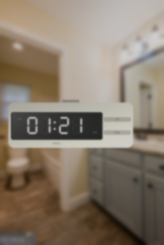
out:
1 h 21 min
